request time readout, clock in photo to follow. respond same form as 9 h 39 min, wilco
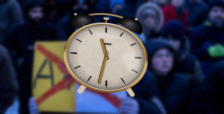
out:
11 h 32 min
